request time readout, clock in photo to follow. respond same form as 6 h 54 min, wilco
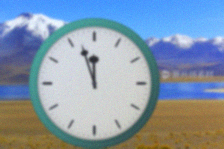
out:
11 h 57 min
